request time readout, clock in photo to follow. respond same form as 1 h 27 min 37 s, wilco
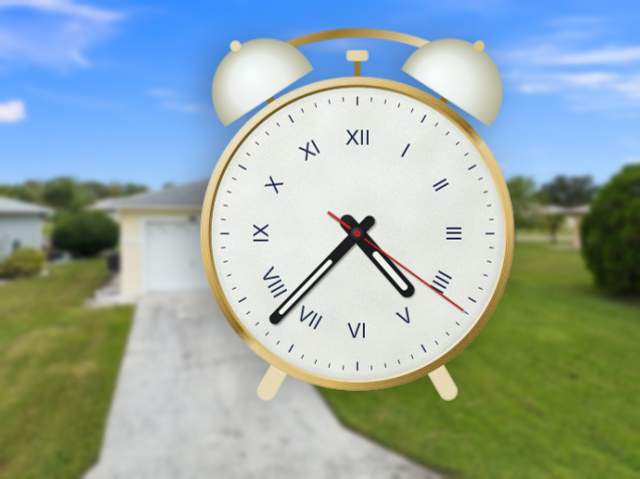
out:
4 h 37 min 21 s
